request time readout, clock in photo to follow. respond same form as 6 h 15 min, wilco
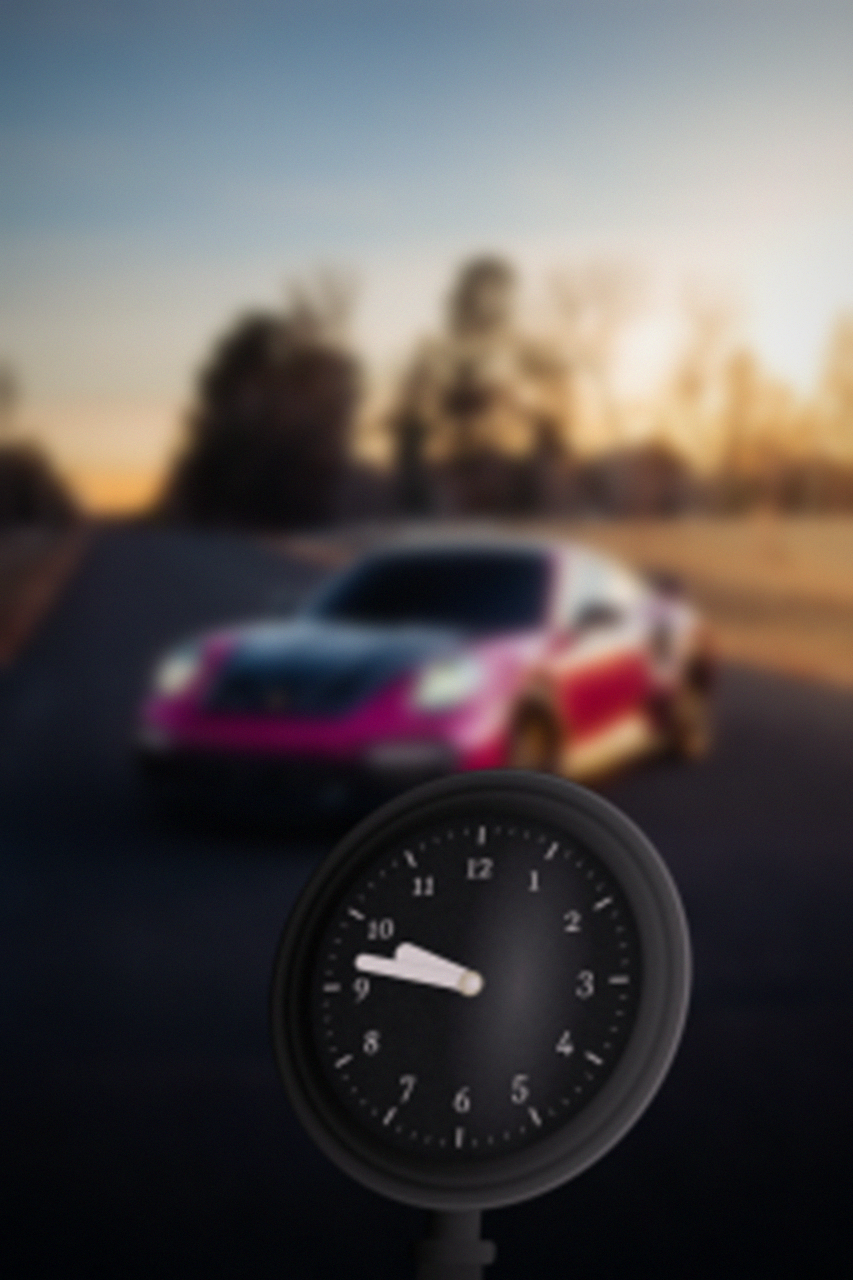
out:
9 h 47 min
